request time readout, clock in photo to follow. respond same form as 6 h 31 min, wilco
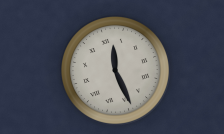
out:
12 h 29 min
